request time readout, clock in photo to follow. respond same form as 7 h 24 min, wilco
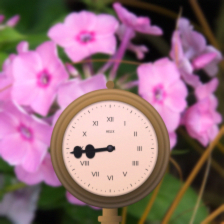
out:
8 h 44 min
